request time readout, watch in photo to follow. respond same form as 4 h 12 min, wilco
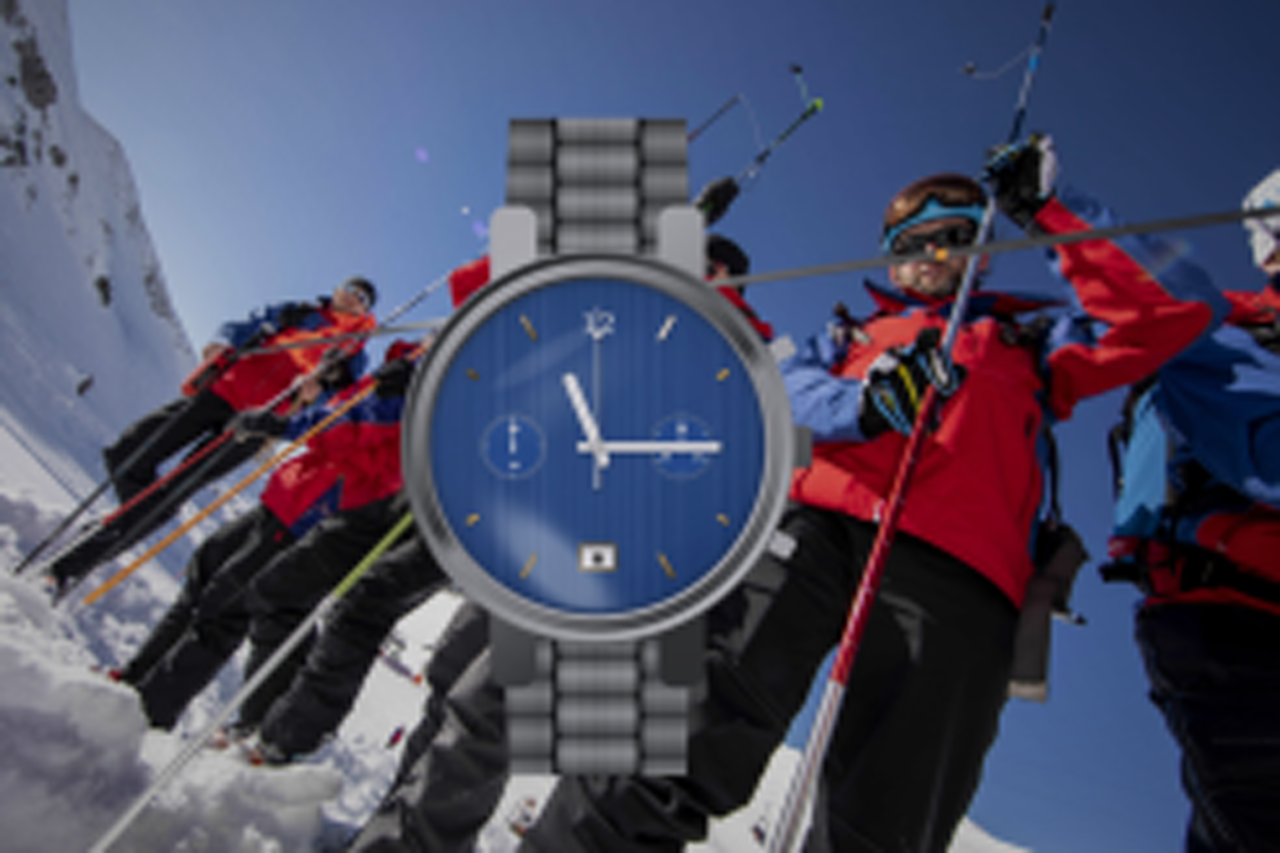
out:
11 h 15 min
